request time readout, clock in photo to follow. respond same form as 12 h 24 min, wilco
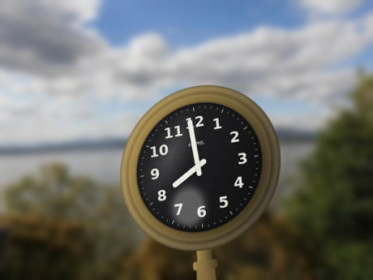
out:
7 h 59 min
